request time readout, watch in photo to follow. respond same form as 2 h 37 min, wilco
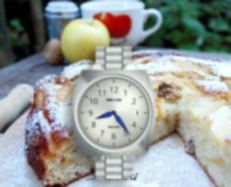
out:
8 h 24 min
